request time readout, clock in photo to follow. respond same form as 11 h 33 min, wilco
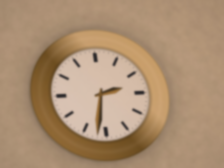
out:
2 h 32 min
